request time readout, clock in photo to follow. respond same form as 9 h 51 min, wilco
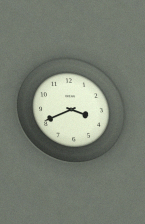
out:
3 h 41 min
